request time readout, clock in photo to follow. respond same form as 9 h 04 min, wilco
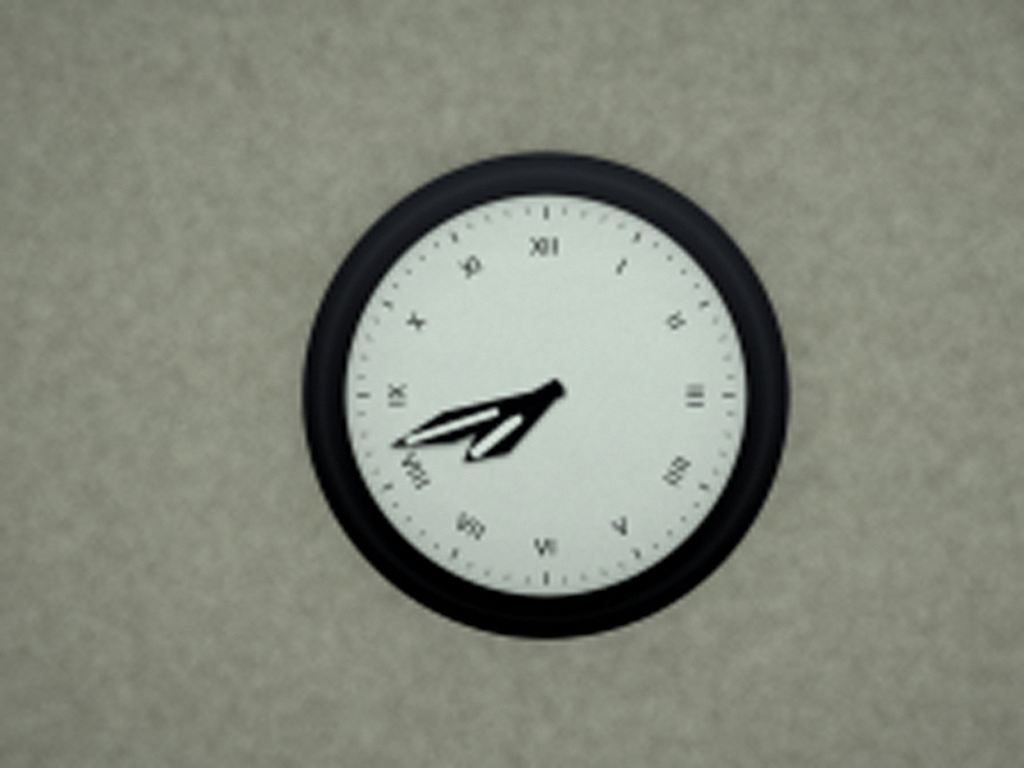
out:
7 h 42 min
